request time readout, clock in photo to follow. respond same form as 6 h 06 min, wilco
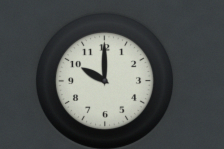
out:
10 h 00 min
